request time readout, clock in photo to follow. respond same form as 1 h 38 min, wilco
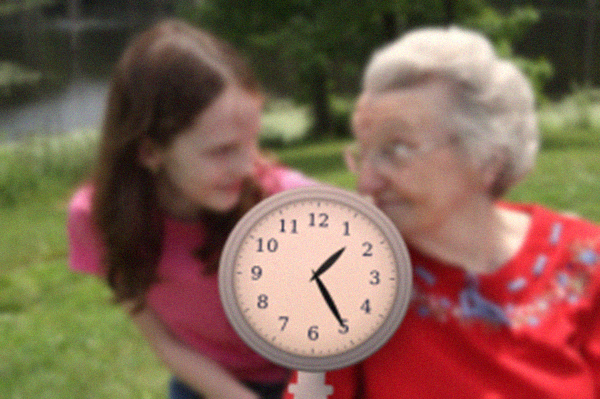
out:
1 h 25 min
